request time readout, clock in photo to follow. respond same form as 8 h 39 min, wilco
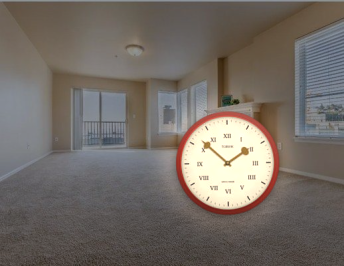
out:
1 h 52 min
